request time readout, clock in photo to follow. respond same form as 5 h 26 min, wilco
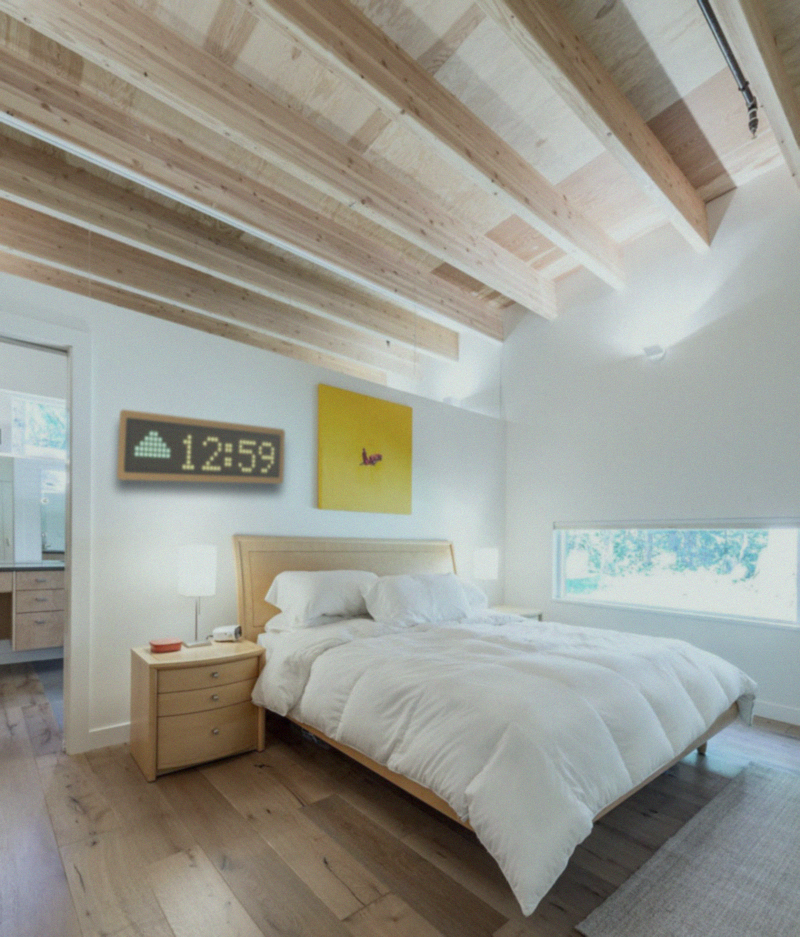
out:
12 h 59 min
